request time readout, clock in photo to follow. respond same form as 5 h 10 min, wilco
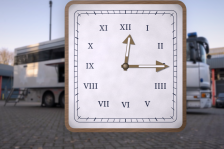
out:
12 h 15 min
